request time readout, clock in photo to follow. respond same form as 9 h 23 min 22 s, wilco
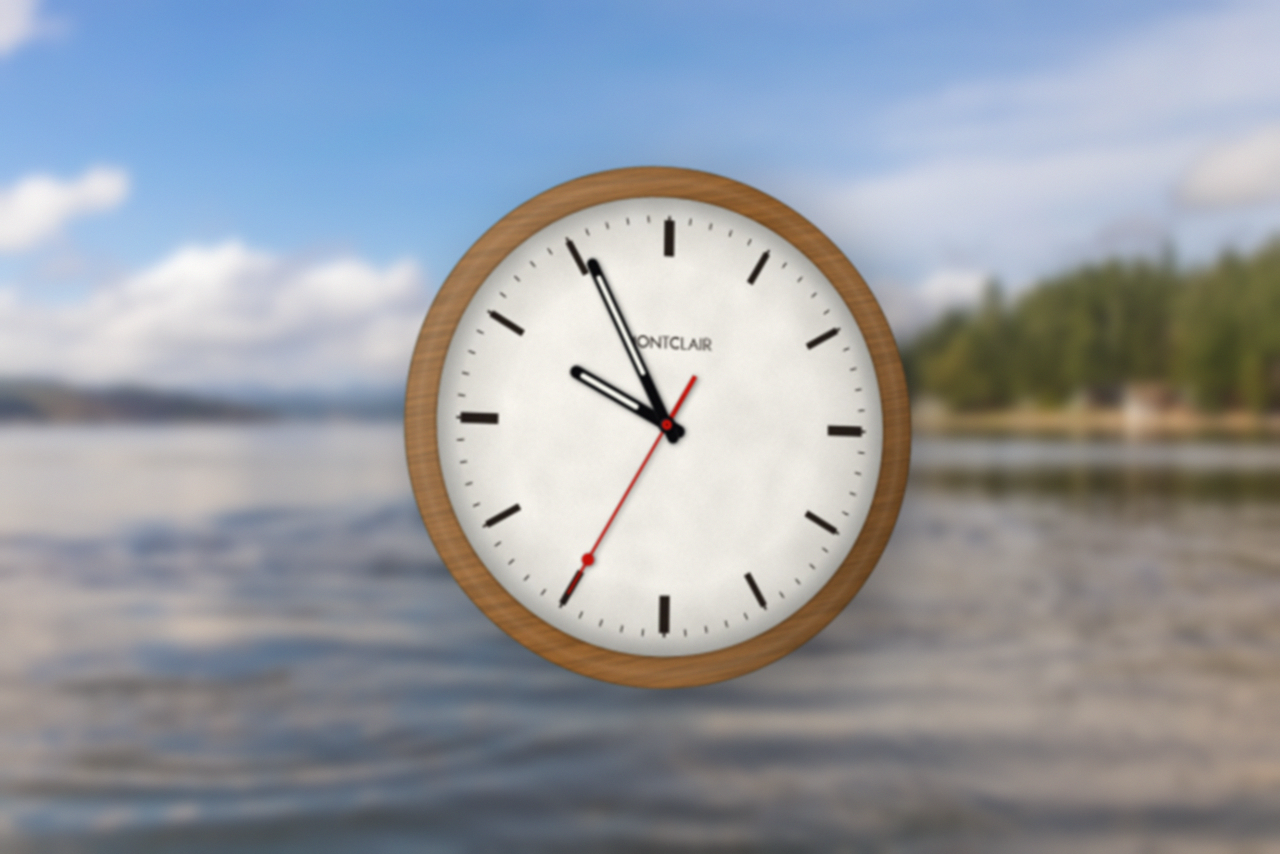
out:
9 h 55 min 35 s
